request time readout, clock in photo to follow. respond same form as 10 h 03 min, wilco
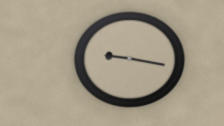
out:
9 h 17 min
